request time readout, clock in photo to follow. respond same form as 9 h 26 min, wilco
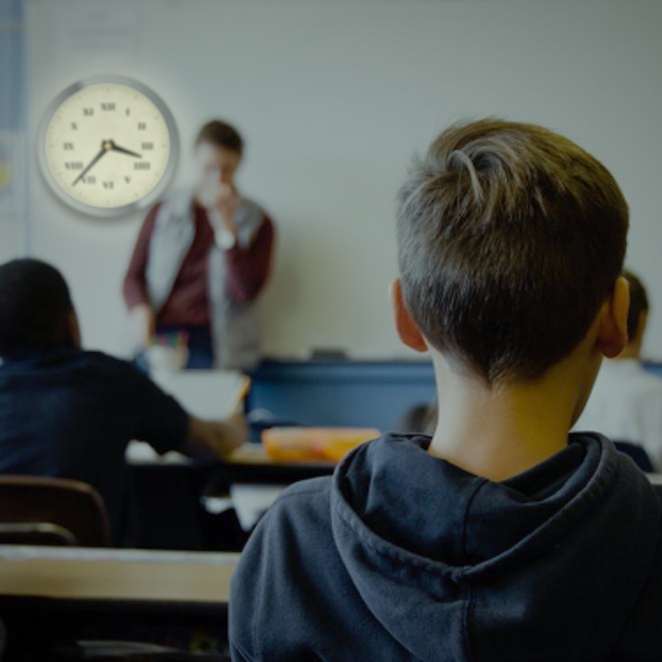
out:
3 h 37 min
